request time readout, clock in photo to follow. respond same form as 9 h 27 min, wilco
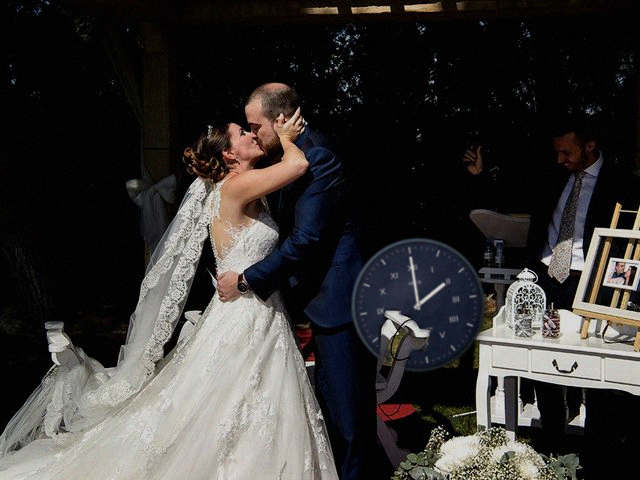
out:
2 h 00 min
